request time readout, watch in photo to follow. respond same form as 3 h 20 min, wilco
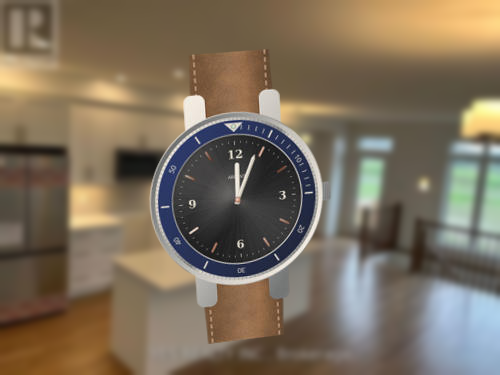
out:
12 h 04 min
